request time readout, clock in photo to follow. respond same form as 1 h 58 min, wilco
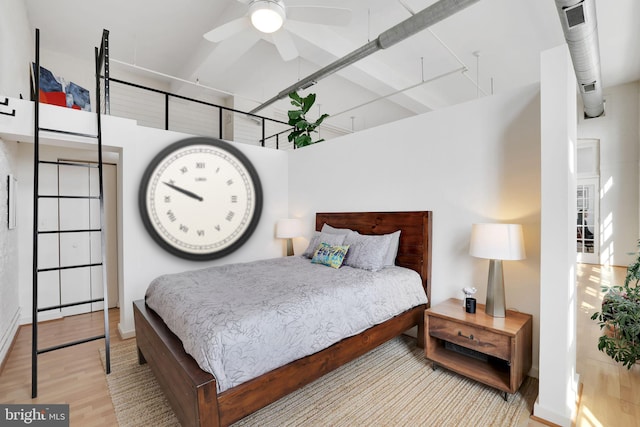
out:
9 h 49 min
